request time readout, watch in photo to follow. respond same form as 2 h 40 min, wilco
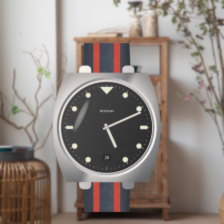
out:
5 h 11 min
